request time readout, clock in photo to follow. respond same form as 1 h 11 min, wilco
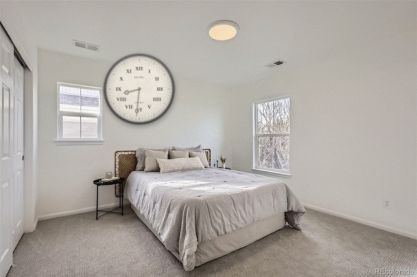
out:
8 h 31 min
